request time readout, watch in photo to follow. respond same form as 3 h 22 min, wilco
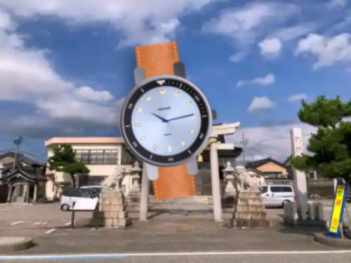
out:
10 h 14 min
